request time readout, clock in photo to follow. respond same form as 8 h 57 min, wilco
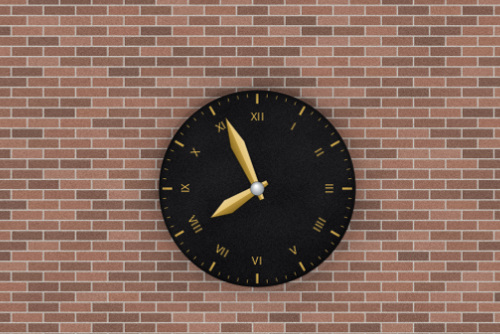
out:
7 h 56 min
